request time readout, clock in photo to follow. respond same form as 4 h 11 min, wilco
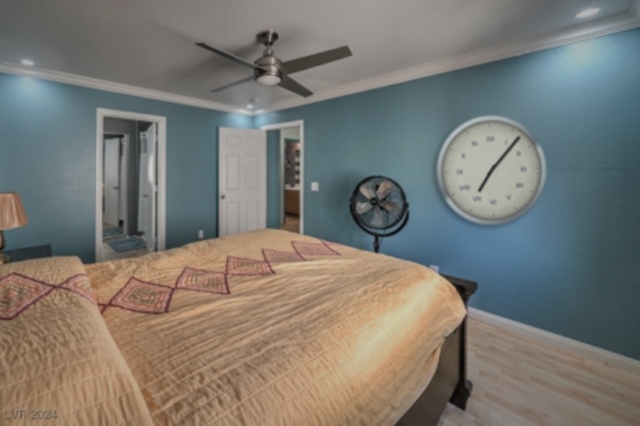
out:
7 h 07 min
